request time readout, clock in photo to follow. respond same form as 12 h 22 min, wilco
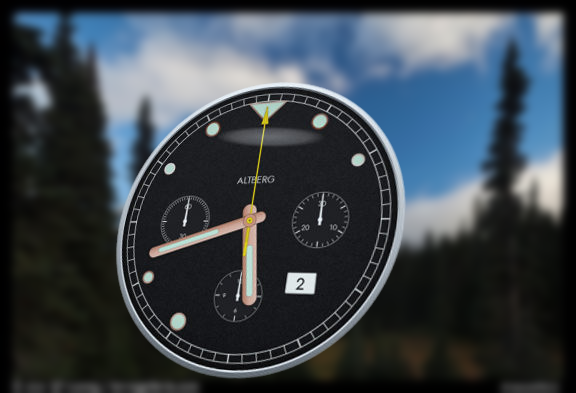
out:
5 h 42 min
